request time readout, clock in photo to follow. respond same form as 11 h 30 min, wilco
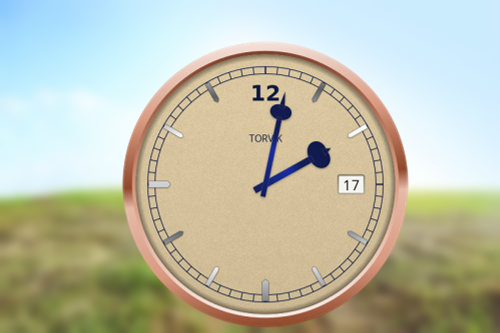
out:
2 h 02 min
